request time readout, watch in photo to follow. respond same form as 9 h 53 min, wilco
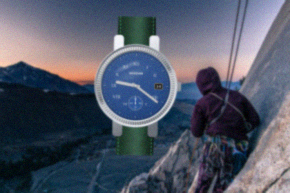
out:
9 h 21 min
